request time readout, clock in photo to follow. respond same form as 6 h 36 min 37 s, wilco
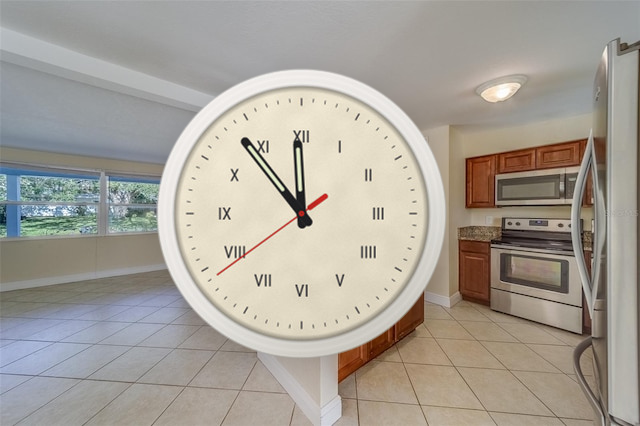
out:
11 h 53 min 39 s
